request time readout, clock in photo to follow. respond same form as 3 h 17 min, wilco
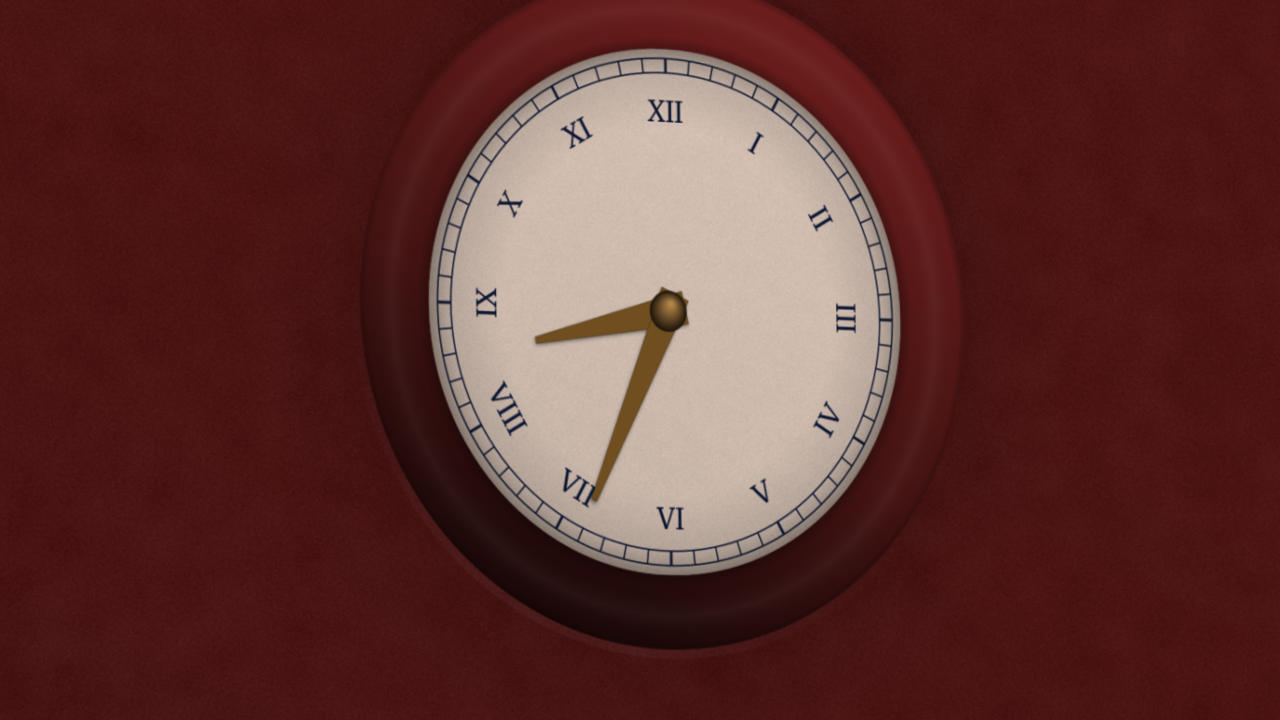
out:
8 h 34 min
